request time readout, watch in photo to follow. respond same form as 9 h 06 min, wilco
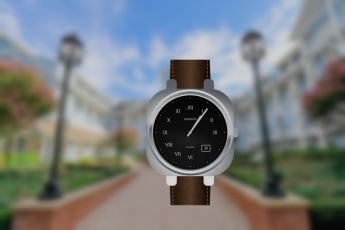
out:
1 h 06 min
